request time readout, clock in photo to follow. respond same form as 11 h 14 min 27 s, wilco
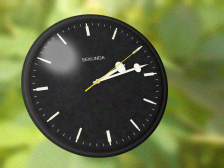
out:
2 h 13 min 10 s
